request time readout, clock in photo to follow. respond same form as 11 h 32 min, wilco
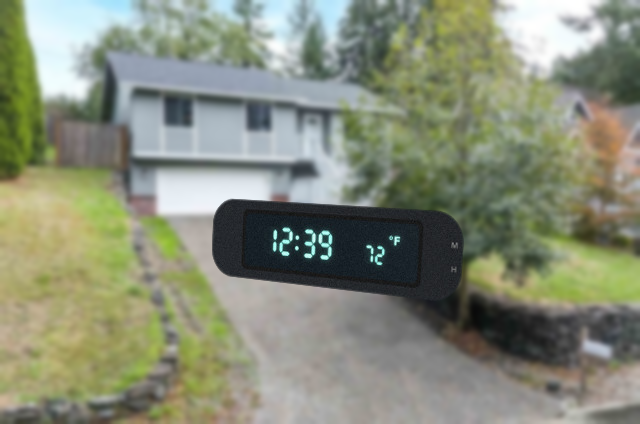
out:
12 h 39 min
